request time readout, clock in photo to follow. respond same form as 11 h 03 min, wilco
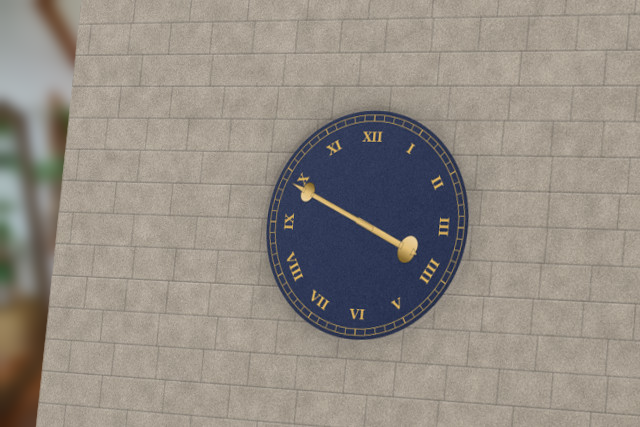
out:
3 h 49 min
